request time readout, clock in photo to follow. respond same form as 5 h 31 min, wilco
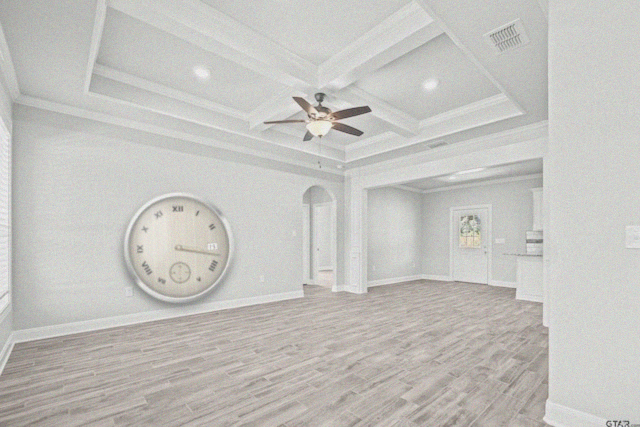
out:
3 h 17 min
